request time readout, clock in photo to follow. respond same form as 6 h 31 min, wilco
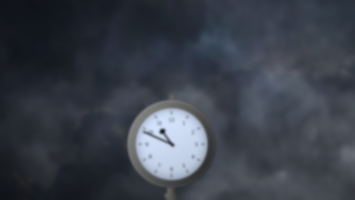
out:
10 h 49 min
